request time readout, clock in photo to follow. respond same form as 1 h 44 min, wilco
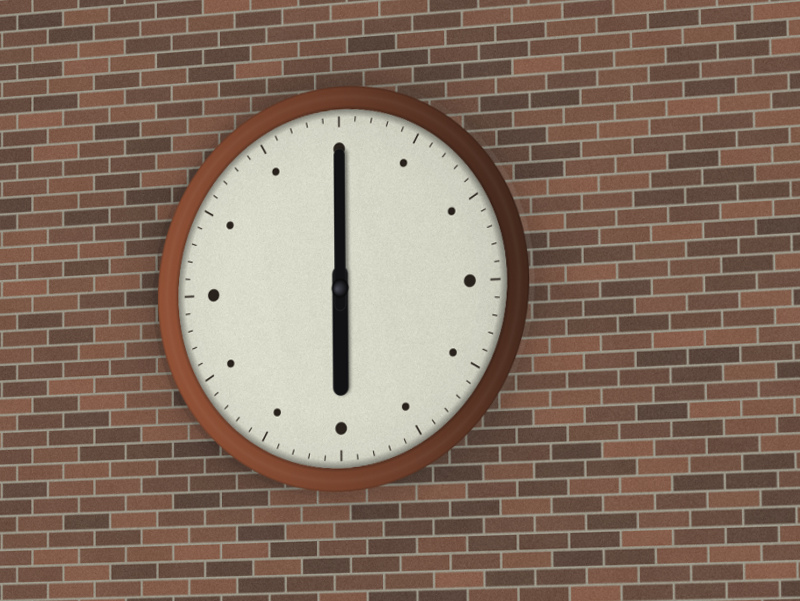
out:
6 h 00 min
